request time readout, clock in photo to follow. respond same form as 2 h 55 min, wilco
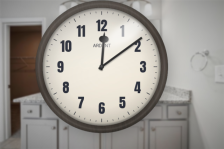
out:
12 h 09 min
